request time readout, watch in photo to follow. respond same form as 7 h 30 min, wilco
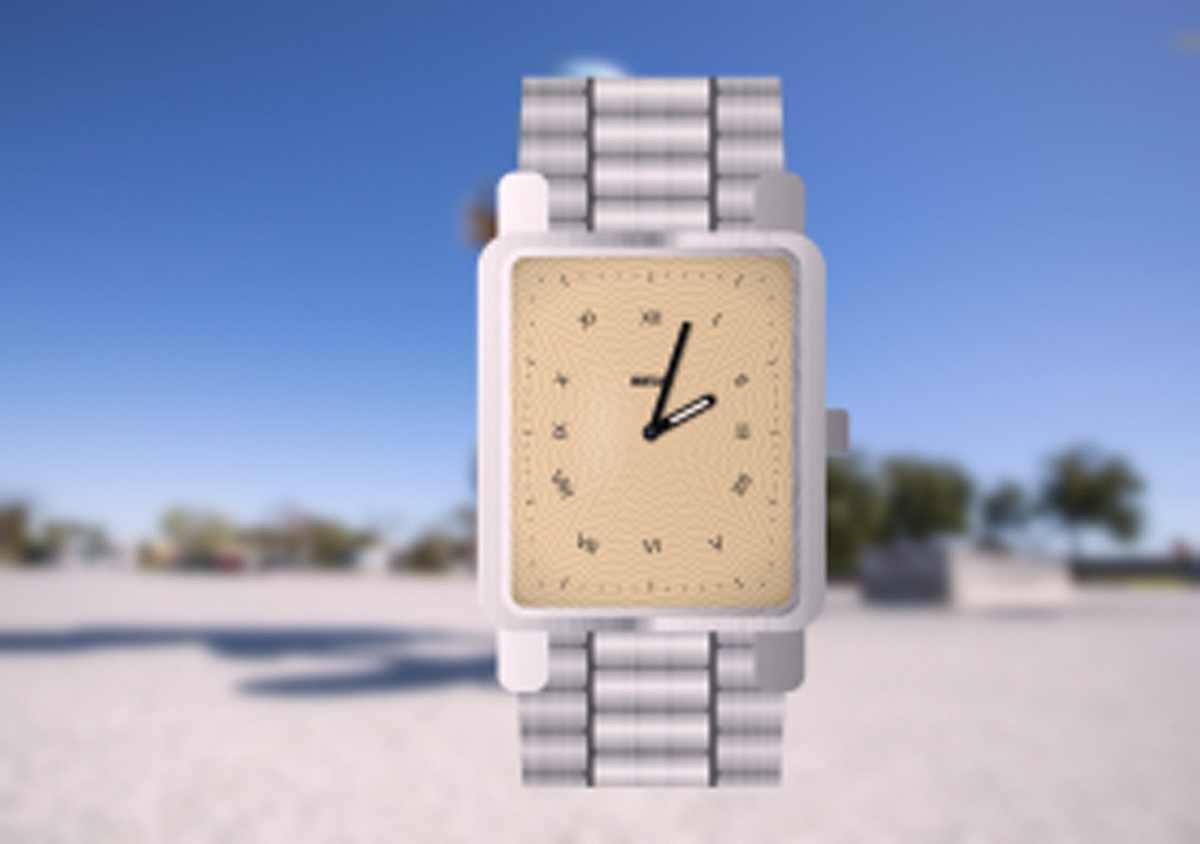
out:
2 h 03 min
